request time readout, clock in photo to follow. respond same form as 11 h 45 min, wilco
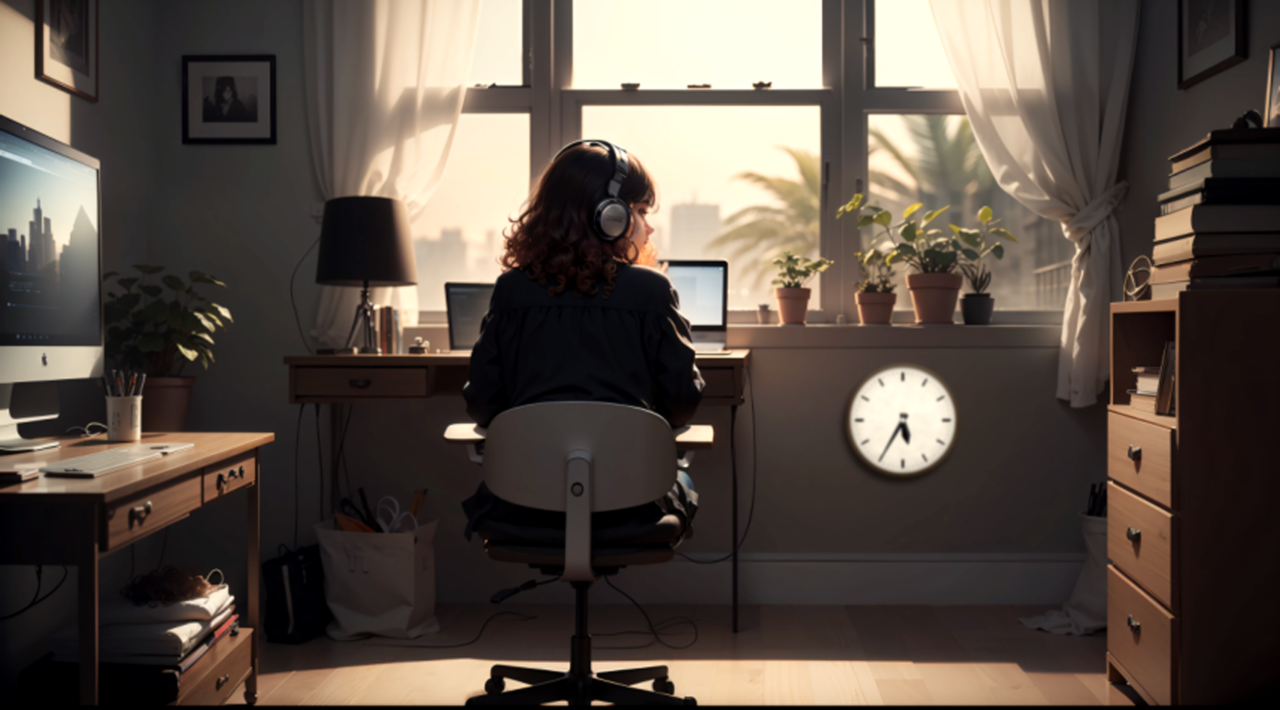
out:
5 h 35 min
